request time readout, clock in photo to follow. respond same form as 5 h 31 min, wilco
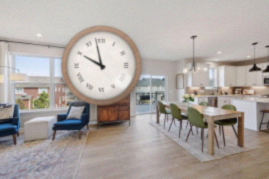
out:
9 h 58 min
